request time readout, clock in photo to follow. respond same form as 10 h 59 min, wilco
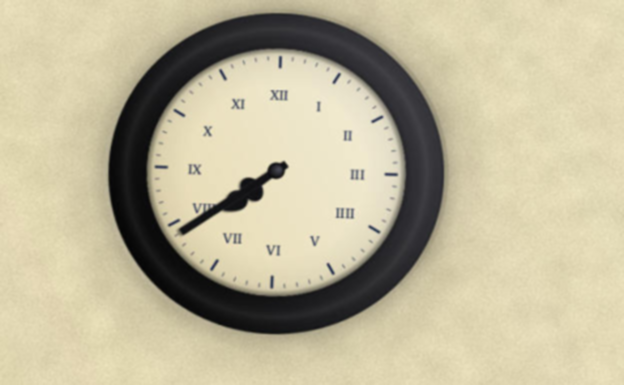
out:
7 h 39 min
